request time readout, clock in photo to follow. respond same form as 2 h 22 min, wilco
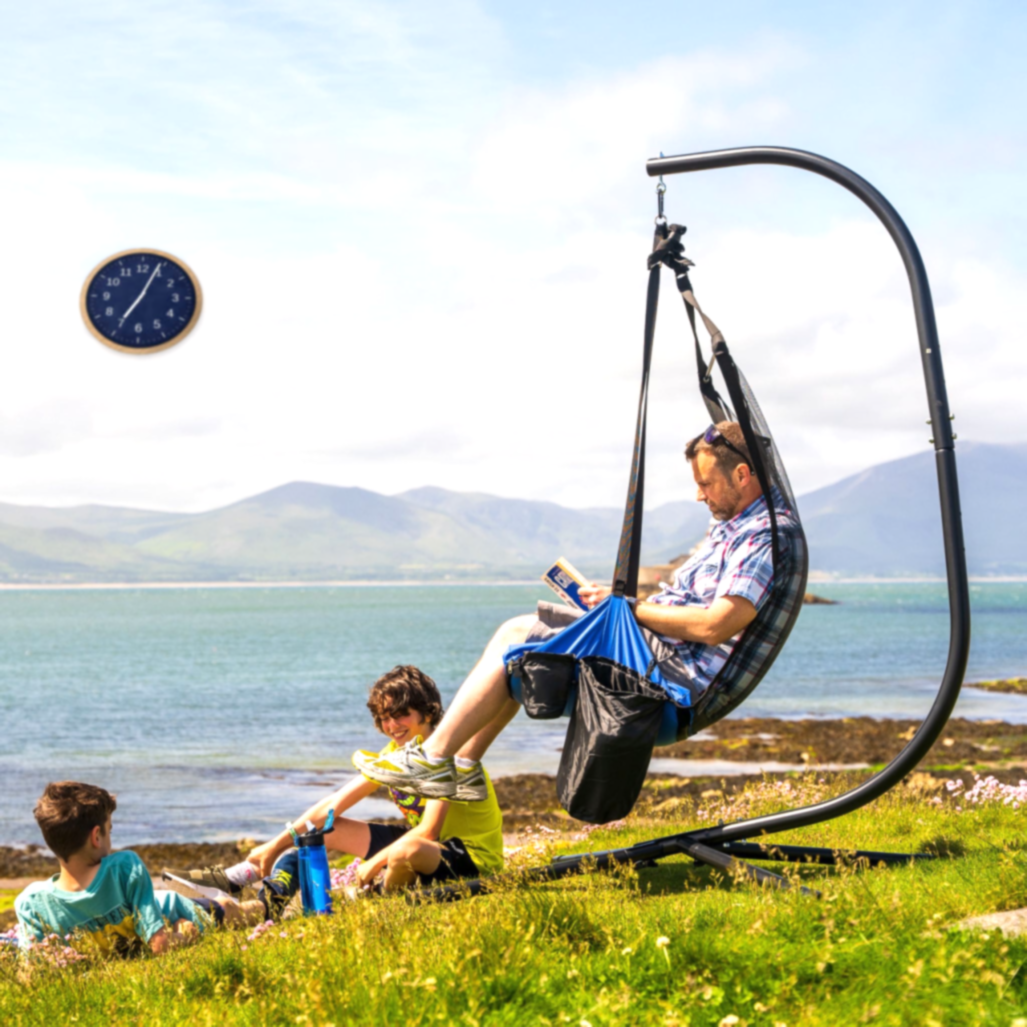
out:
7 h 04 min
